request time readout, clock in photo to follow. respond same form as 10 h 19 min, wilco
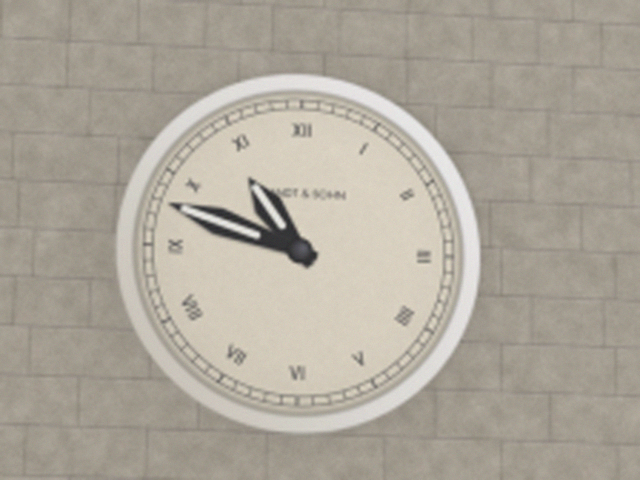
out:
10 h 48 min
